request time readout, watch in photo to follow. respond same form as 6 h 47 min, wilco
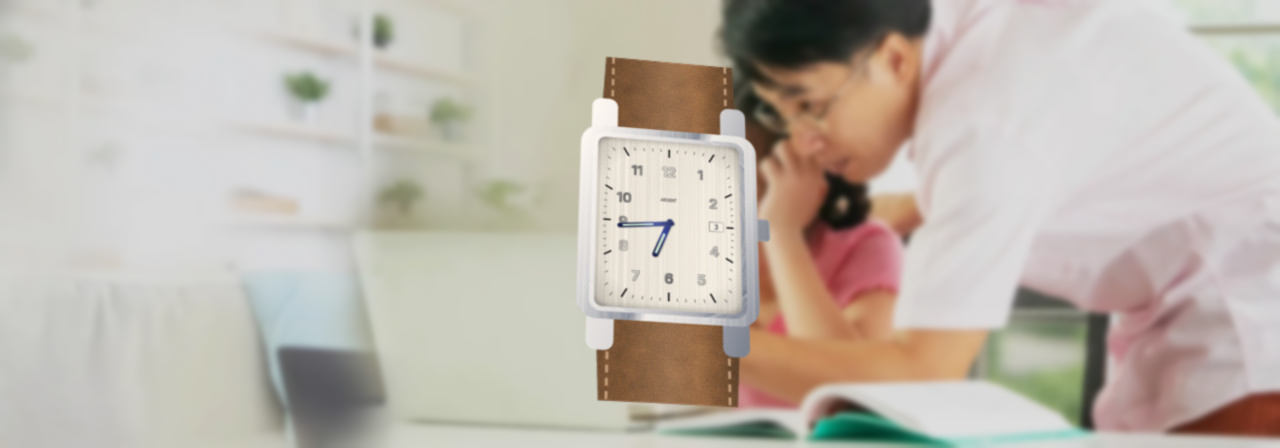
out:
6 h 44 min
